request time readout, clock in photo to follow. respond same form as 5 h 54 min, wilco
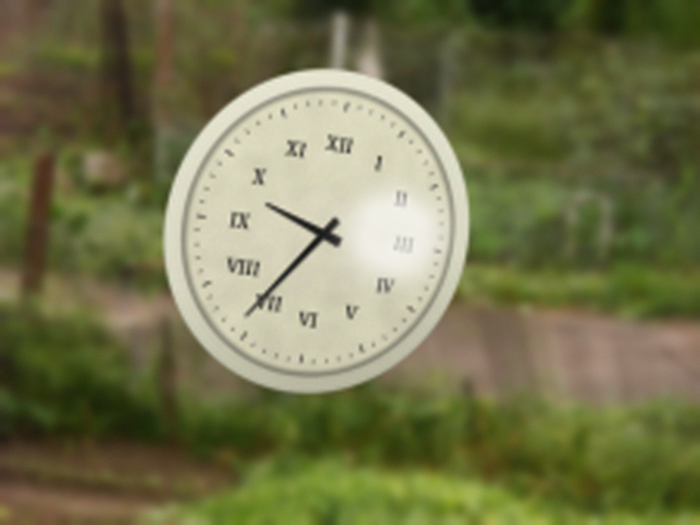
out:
9 h 36 min
